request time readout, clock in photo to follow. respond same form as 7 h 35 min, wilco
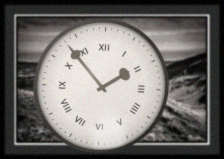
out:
1 h 53 min
